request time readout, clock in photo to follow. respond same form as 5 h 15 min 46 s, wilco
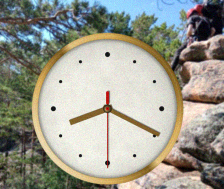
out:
8 h 19 min 30 s
